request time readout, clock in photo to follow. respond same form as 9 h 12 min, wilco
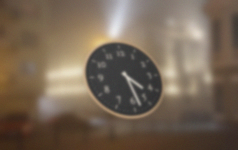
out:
4 h 28 min
